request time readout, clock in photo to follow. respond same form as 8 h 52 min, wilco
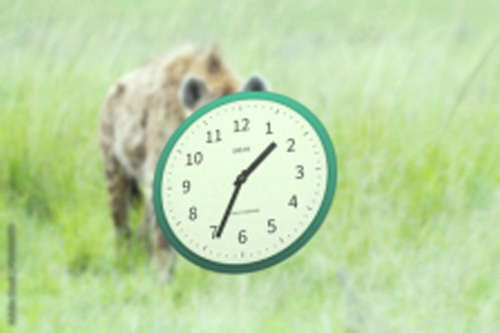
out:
1 h 34 min
